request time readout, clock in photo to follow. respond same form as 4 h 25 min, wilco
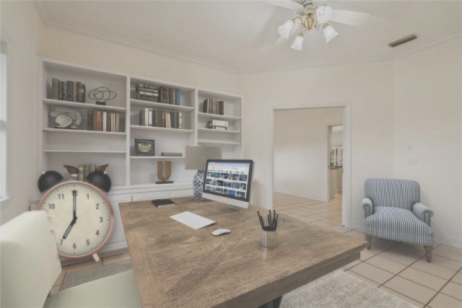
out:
7 h 00 min
